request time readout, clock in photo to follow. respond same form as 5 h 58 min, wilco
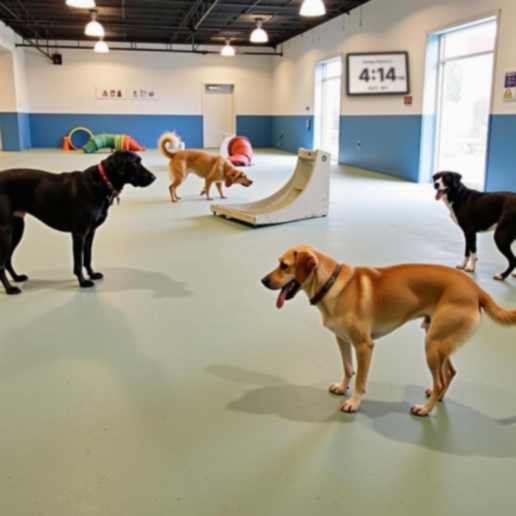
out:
4 h 14 min
